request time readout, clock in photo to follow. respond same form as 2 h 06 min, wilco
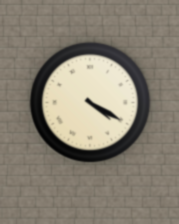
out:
4 h 20 min
